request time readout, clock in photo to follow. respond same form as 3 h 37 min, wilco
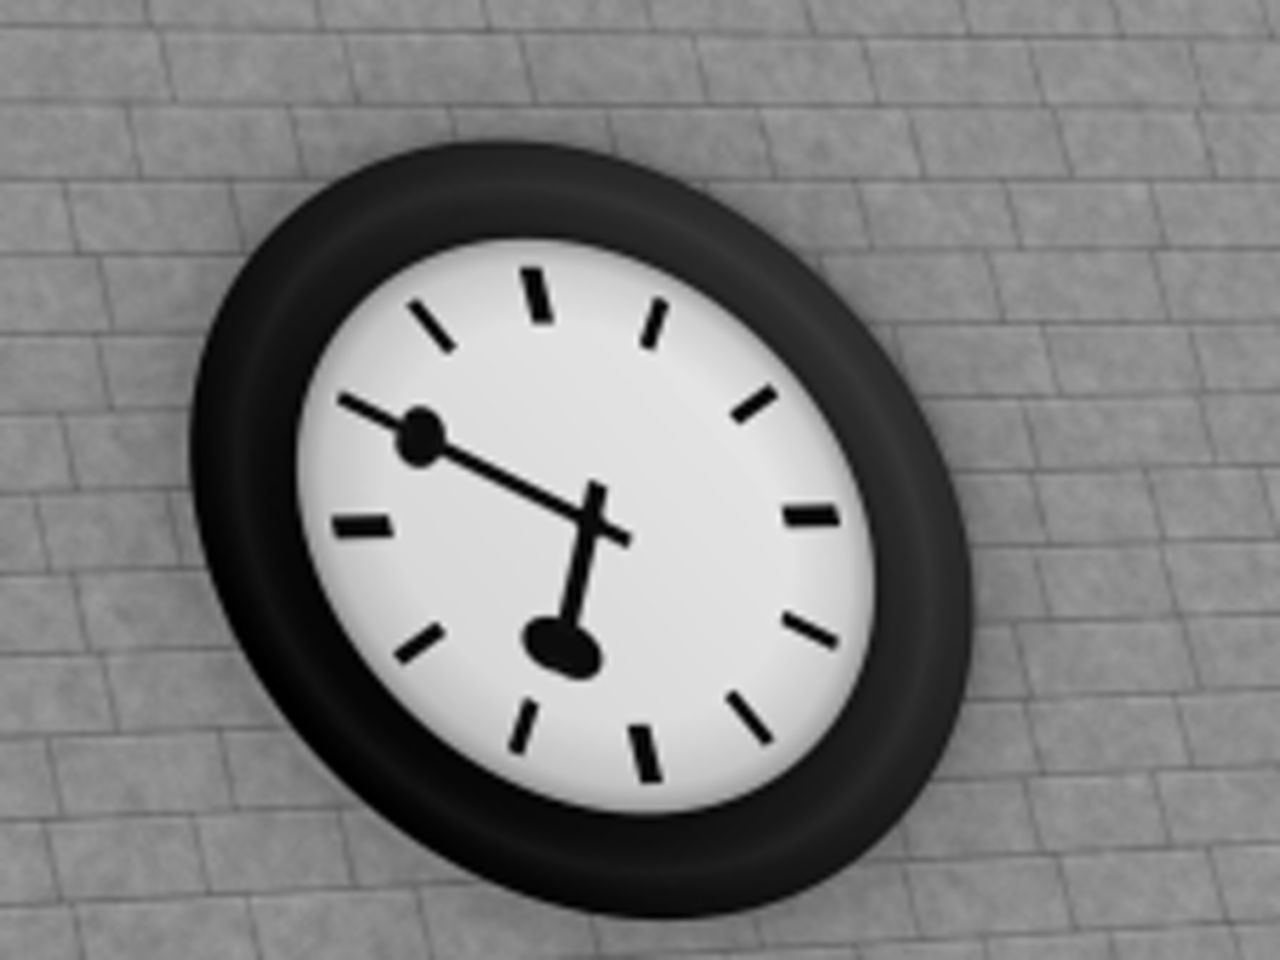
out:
6 h 50 min
